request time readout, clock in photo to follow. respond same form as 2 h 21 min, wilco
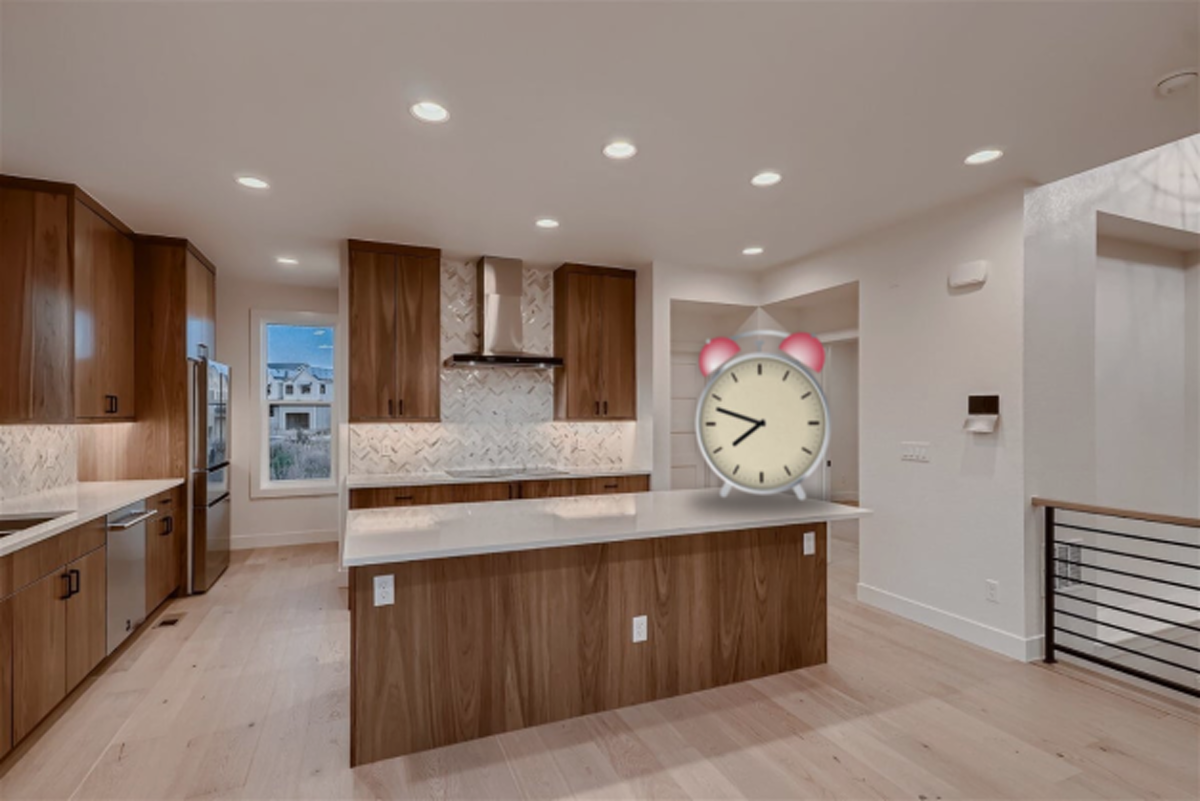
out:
7 h 48 min
